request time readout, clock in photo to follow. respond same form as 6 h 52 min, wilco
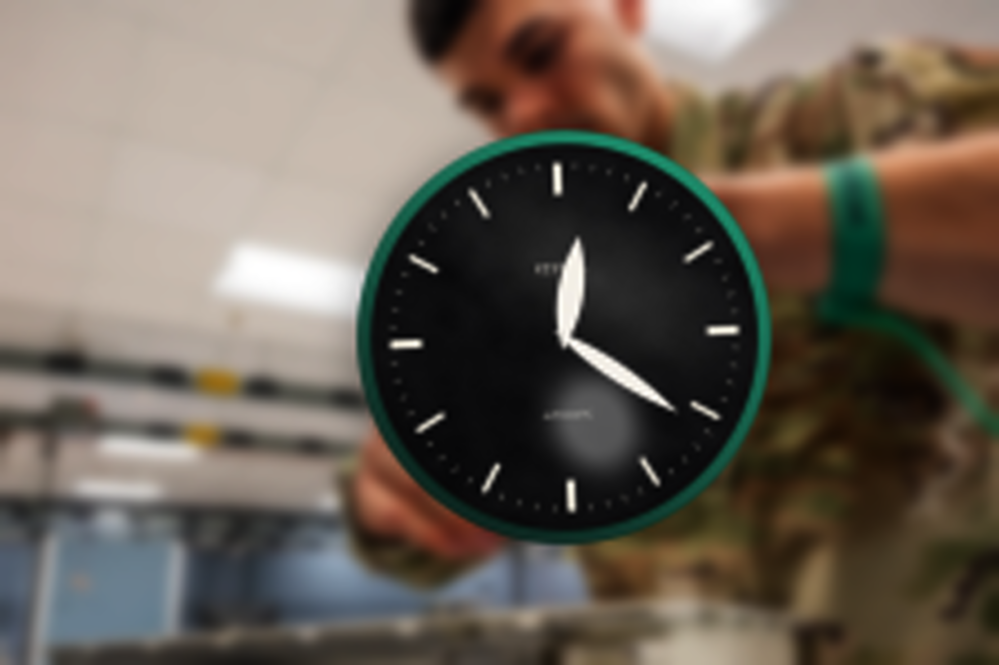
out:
12 h 21 min
